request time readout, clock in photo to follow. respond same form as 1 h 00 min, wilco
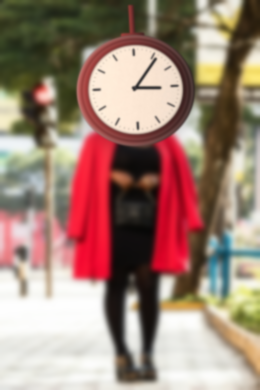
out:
3 h 06 min
